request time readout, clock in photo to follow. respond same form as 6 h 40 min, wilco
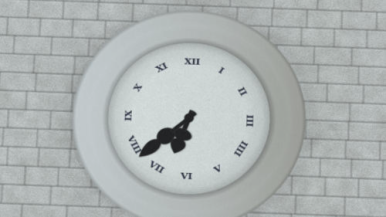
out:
6 h 38 min
